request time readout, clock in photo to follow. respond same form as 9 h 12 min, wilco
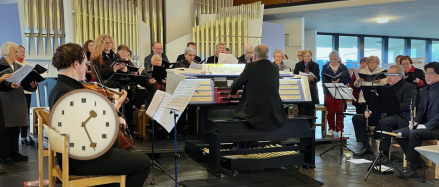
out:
1 h 26 min
